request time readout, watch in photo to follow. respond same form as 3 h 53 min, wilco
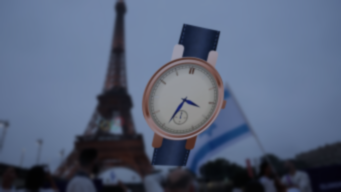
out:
3 h 34 min
